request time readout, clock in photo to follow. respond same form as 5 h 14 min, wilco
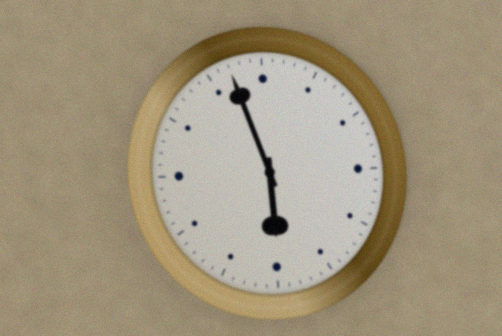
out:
5 h 57 min
